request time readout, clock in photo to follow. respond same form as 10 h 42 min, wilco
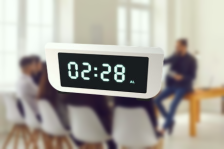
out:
2 h 28 min
